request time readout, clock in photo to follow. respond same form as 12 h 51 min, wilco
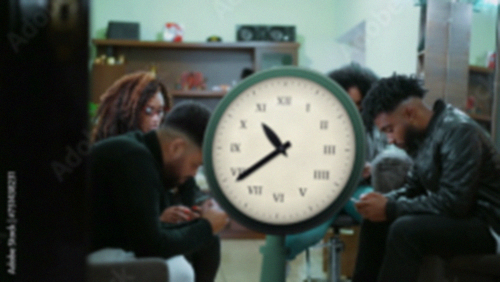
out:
10 h 39 min
